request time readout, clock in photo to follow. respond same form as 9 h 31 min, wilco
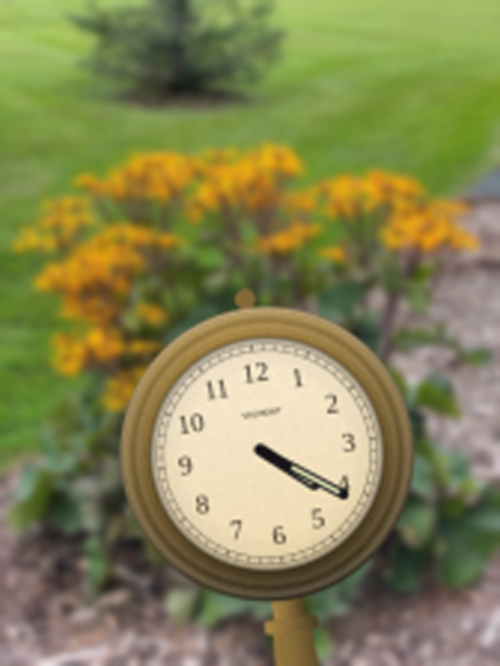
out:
4 h 21 min
